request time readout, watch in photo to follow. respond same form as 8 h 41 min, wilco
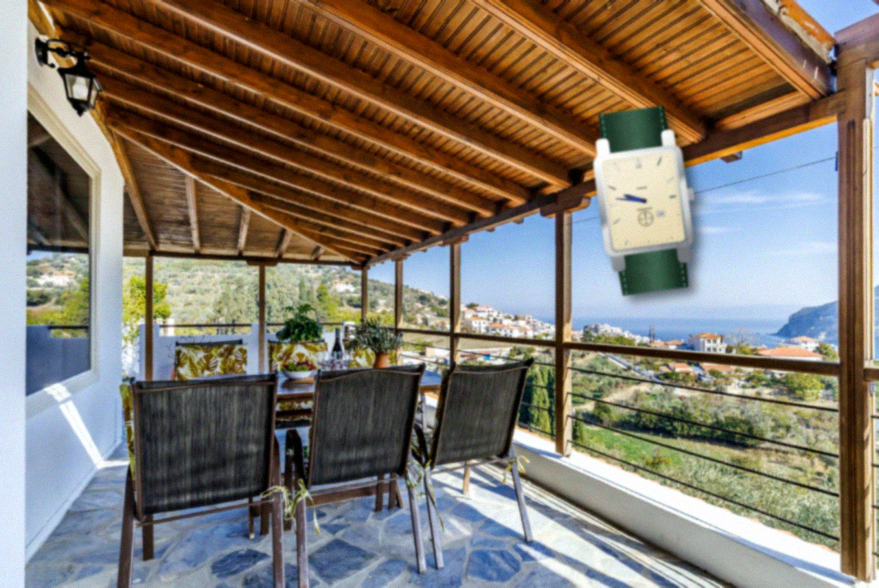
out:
9 h 47 min
